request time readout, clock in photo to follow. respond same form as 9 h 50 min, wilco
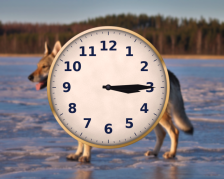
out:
3 h 15 min
